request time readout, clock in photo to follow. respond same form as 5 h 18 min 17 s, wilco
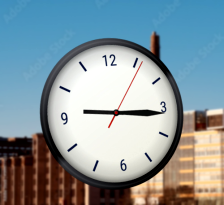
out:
9 h 16 min 06 s
